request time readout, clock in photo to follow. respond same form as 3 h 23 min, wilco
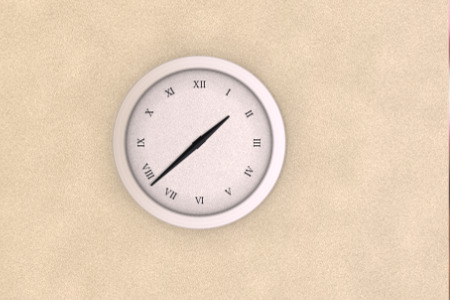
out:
1 h 38 min
